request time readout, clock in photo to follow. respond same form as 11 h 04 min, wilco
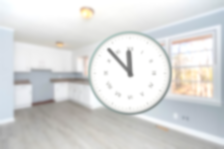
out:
11 h 53 min
